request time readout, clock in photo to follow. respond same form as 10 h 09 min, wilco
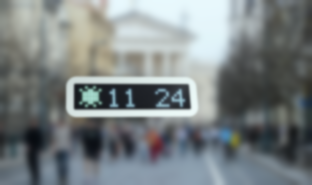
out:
11 h 24 min
